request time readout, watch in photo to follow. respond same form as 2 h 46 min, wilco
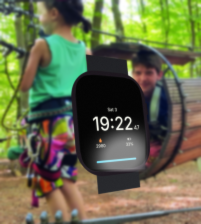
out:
19 h 22 min
